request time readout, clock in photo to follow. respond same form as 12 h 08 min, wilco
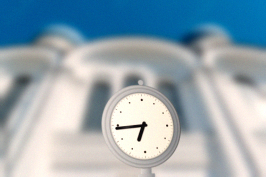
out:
6 h 44 min
